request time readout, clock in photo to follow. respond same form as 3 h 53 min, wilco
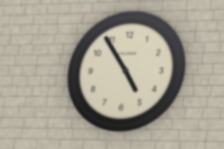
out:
4 h 54 min
